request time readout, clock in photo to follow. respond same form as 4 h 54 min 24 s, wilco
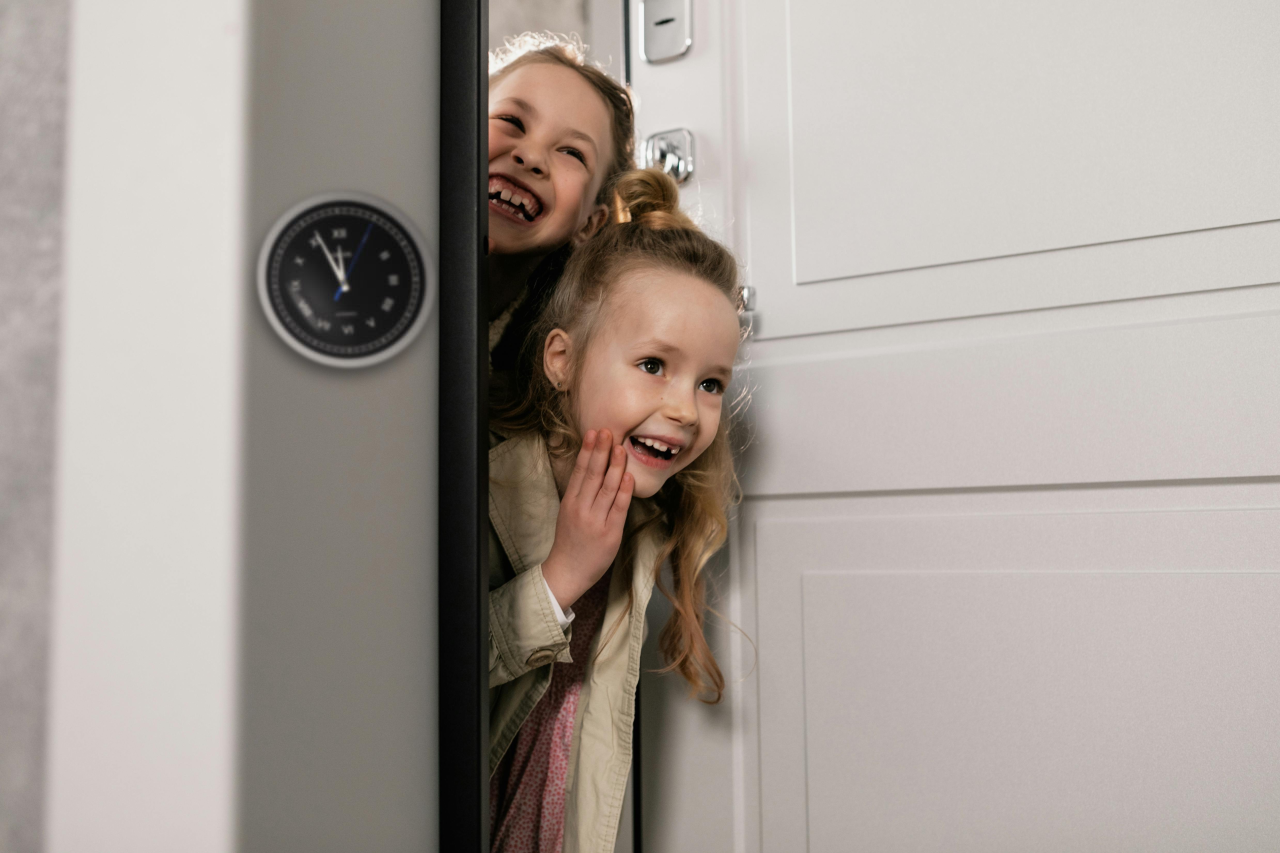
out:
11 h 56 min 05 s
